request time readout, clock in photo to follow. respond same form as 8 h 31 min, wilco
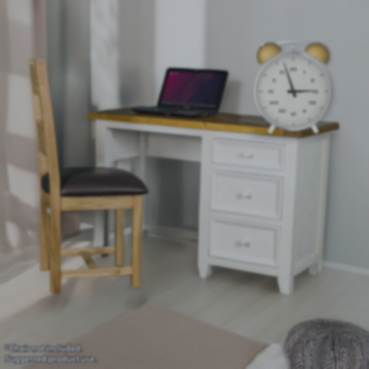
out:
2 h 57 min
